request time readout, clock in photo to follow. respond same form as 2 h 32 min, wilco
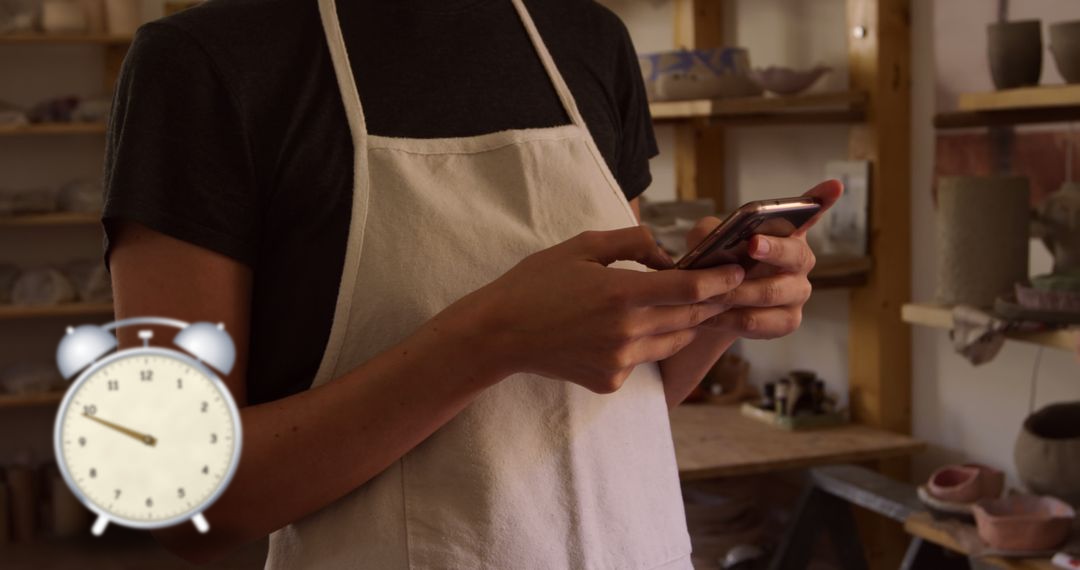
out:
9 h 49 min
